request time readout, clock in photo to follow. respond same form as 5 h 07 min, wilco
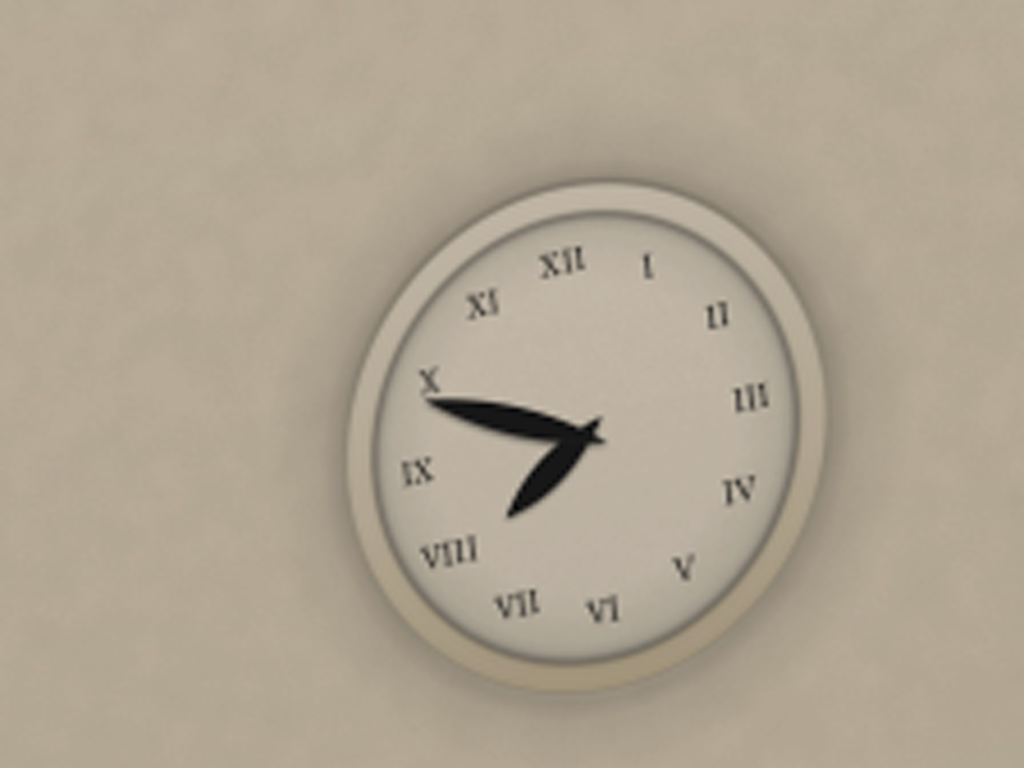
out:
7 h 49 min
